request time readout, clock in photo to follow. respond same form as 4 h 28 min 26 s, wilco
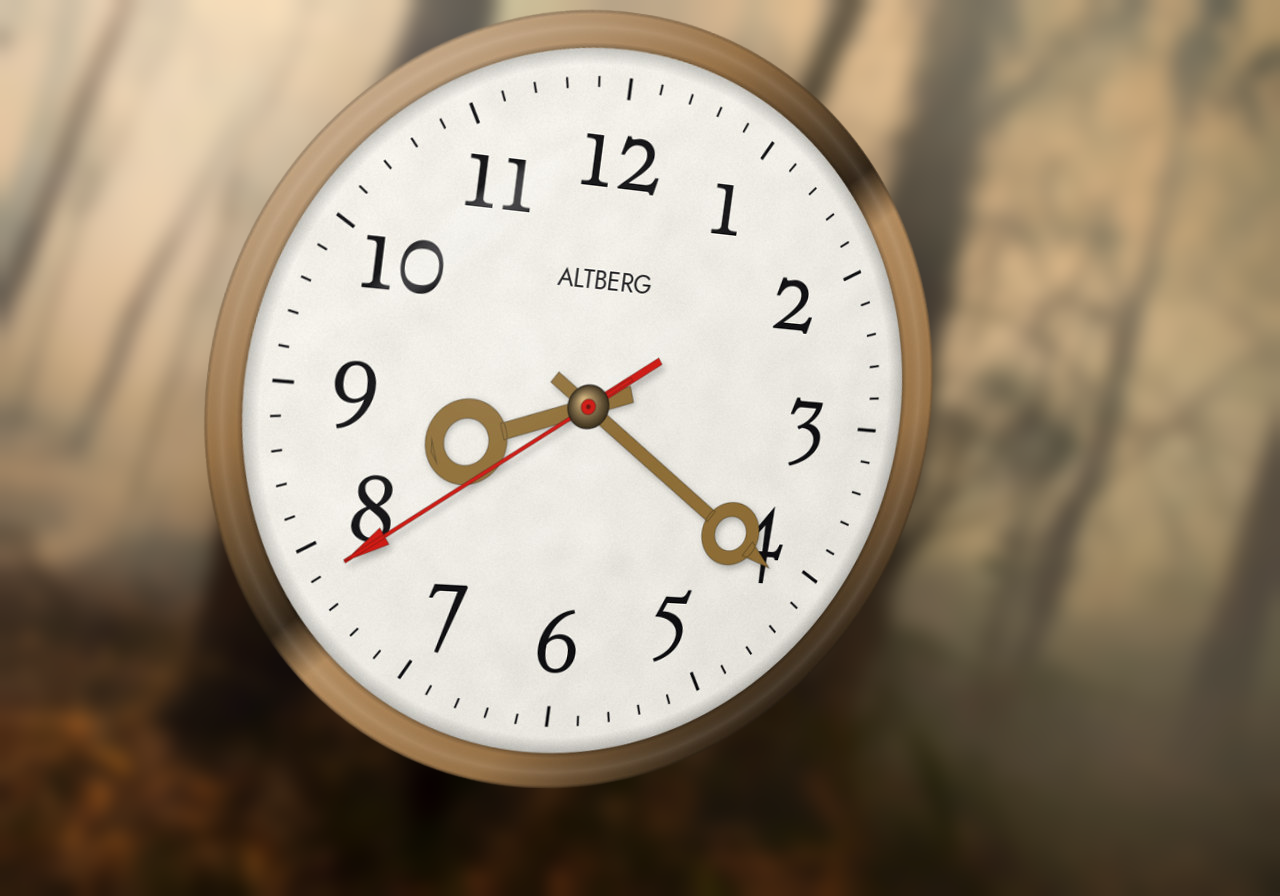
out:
8 h 20 min 39 s
